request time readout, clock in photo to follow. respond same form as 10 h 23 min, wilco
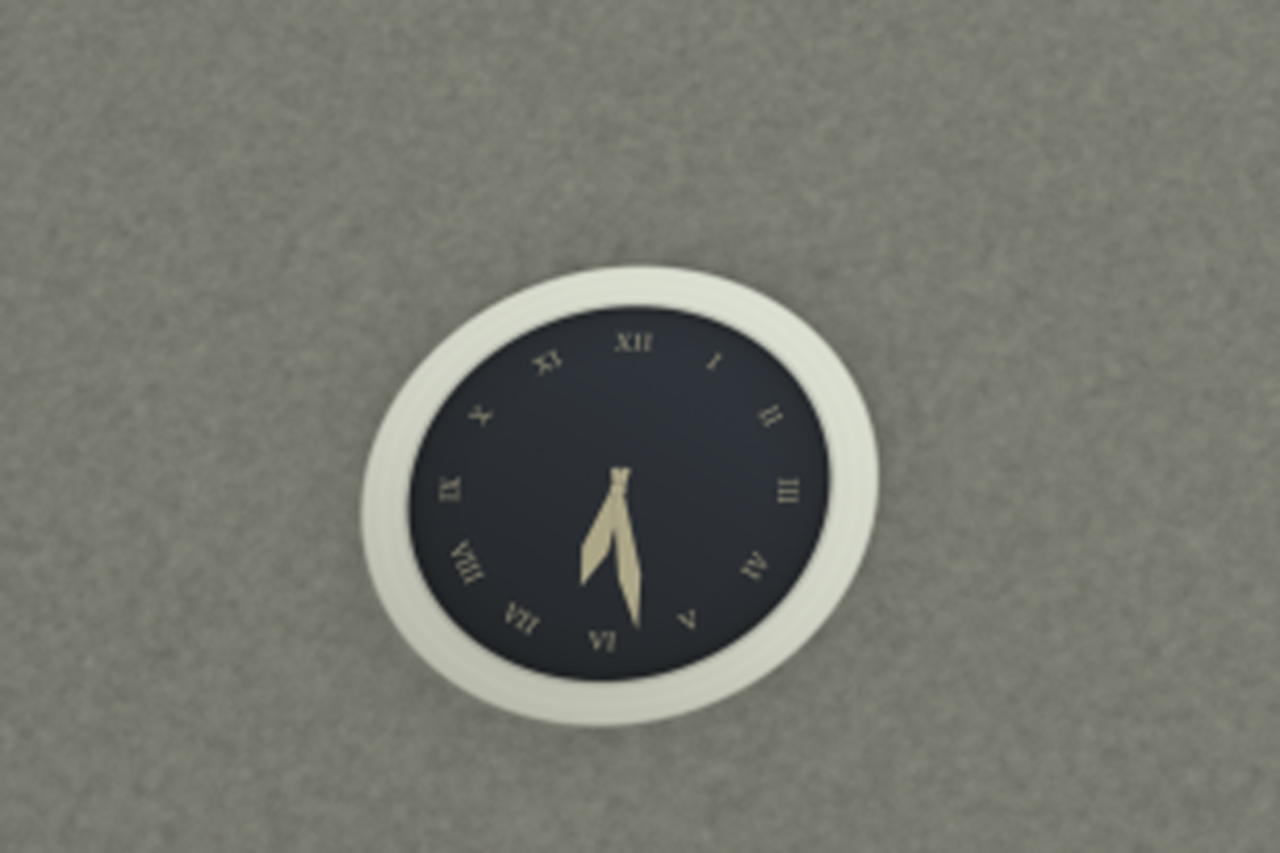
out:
6 h 28 min
